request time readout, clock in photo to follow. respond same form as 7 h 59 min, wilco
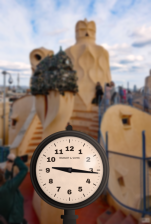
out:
9 h 16 min
